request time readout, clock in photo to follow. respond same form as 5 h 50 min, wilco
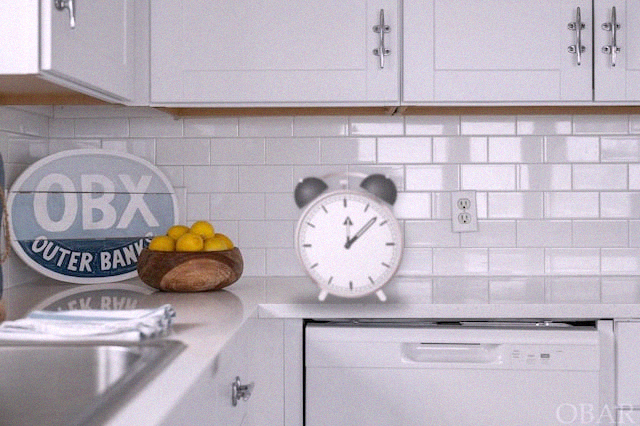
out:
12 h 08 min
